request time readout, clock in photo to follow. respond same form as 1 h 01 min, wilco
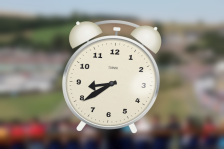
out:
8 h 39 min
